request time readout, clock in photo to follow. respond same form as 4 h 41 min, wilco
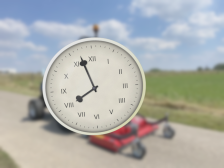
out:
7 h 57 min
